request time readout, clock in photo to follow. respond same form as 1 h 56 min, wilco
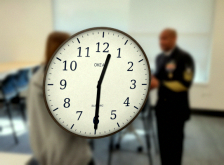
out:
12 h 30 min
